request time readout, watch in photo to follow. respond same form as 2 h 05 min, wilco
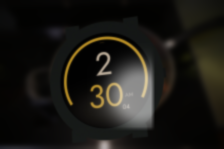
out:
2 h 30 min
